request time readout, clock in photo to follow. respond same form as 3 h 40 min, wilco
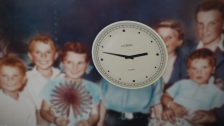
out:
2 h 48 min
